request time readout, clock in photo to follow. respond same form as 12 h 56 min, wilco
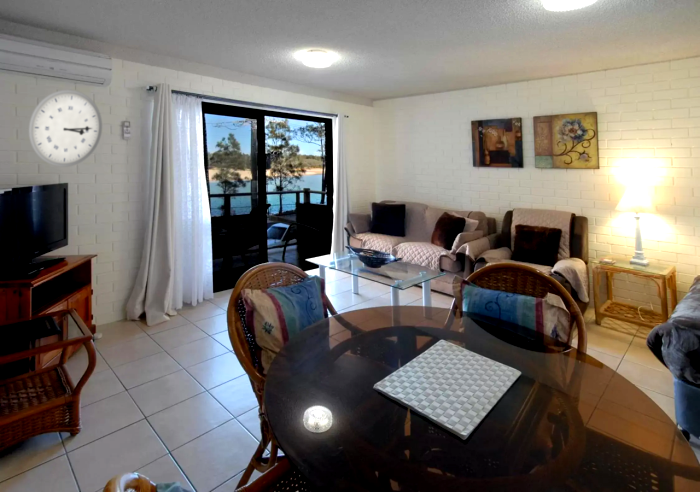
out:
3 h 14 min
